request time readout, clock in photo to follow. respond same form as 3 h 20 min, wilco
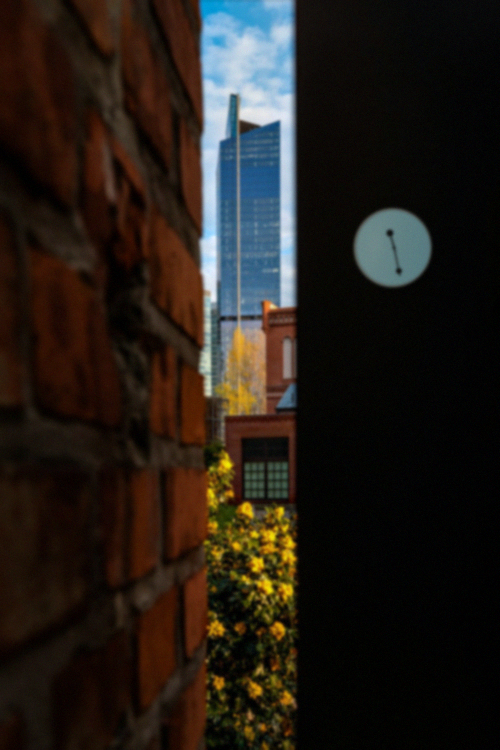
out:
11 h 28 min
